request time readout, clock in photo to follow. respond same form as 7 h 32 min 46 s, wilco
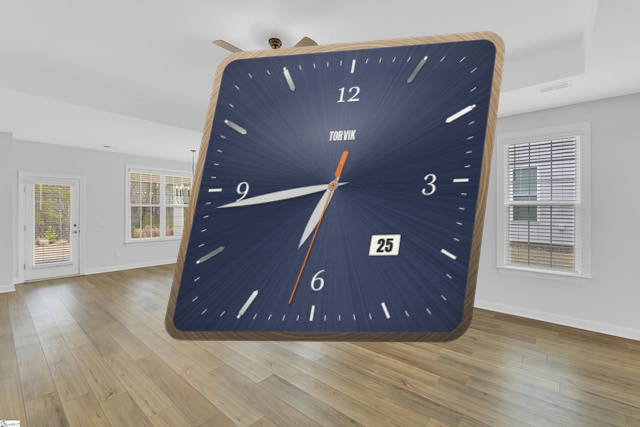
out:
6 h 43 min 32 s
